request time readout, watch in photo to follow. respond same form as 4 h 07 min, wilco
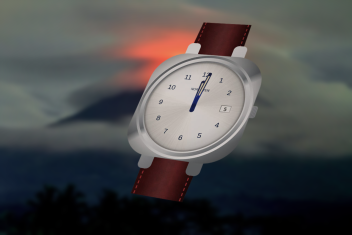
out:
12 h 01 min
